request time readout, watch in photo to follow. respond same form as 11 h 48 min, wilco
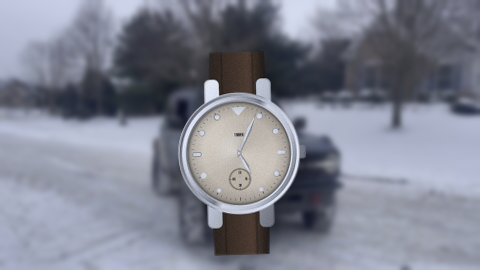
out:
5 h 04 min
